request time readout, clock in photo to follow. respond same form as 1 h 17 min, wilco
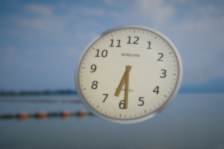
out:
6 h 29 min
